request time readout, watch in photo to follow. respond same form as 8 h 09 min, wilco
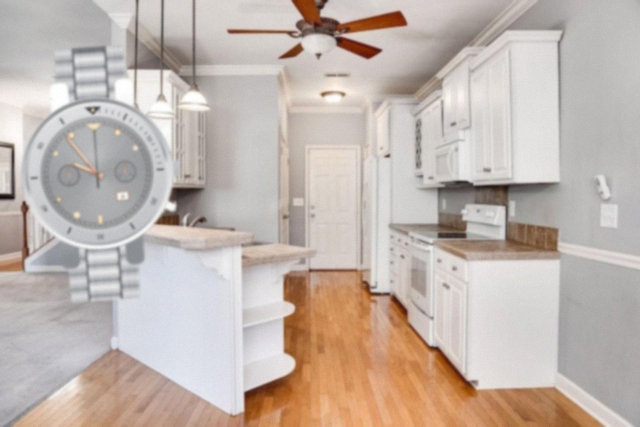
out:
9 h 54 min
